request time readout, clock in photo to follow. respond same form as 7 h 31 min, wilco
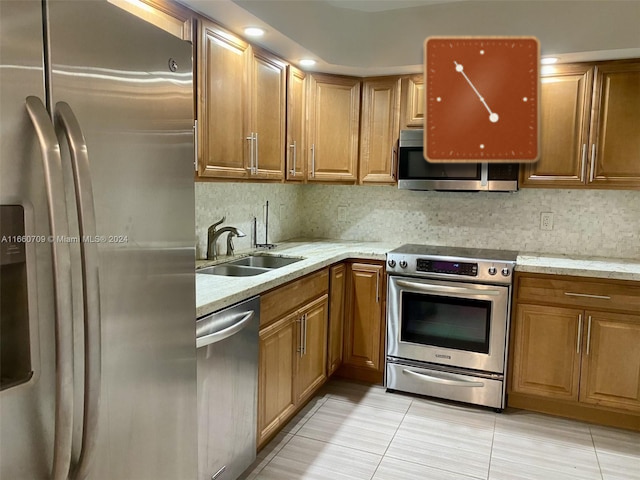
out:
4 h 54 min
